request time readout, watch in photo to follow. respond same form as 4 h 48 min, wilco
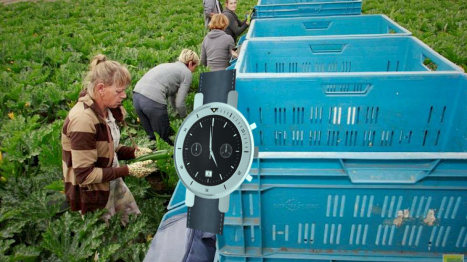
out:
4 h 59 min
